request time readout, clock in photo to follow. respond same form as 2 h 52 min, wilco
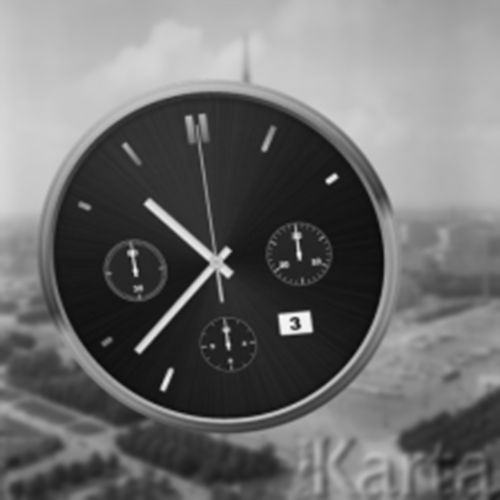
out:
10 h 38 min
